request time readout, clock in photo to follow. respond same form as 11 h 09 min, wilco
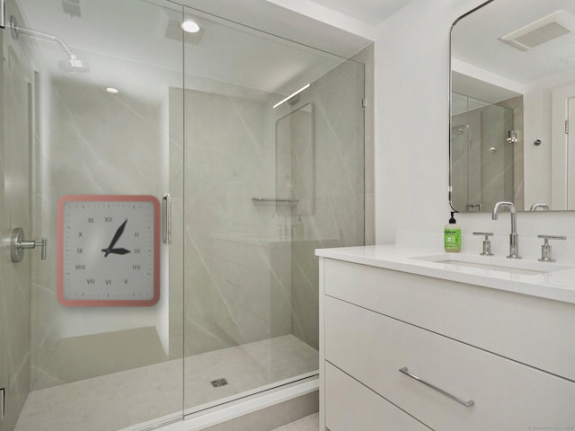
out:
3 h 05 min
